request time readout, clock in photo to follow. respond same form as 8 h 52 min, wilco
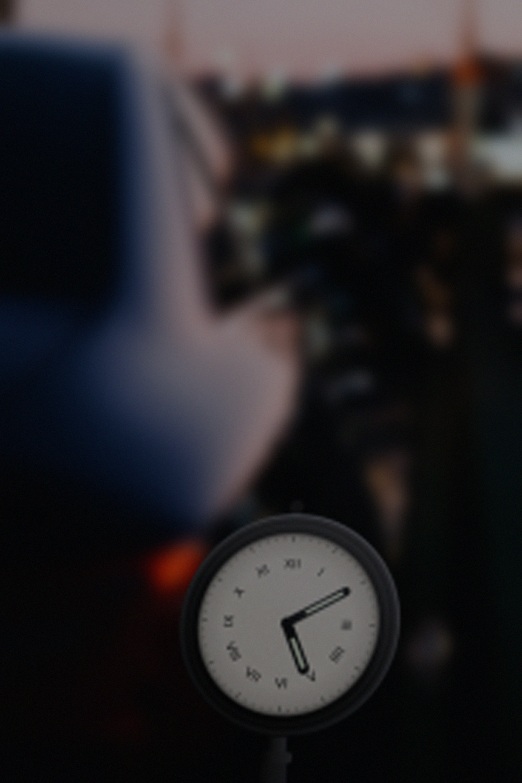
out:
5 h 10 min
